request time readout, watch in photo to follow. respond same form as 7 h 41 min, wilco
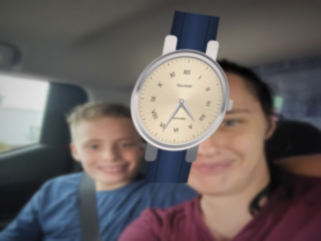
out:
4 h 34 min
